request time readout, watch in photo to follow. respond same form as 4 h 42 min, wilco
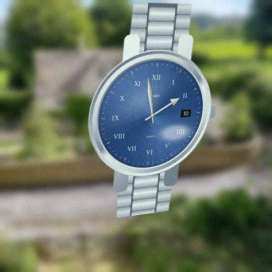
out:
1 h 58 min
